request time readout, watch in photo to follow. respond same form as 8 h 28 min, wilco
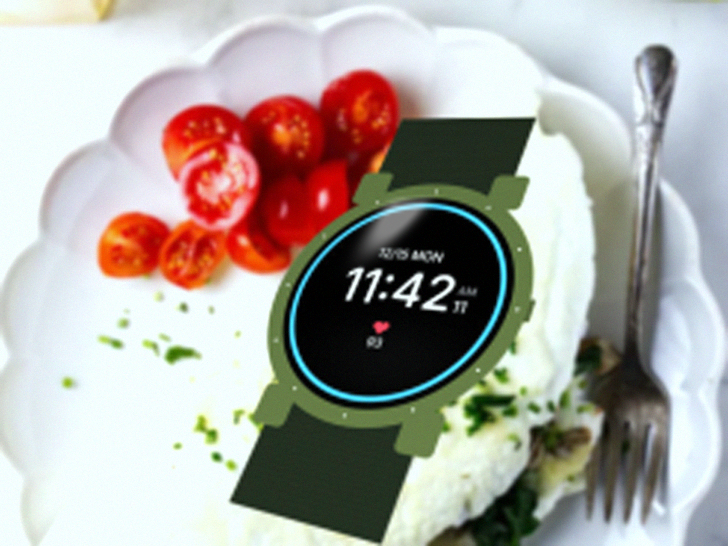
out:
11 h 42 min
